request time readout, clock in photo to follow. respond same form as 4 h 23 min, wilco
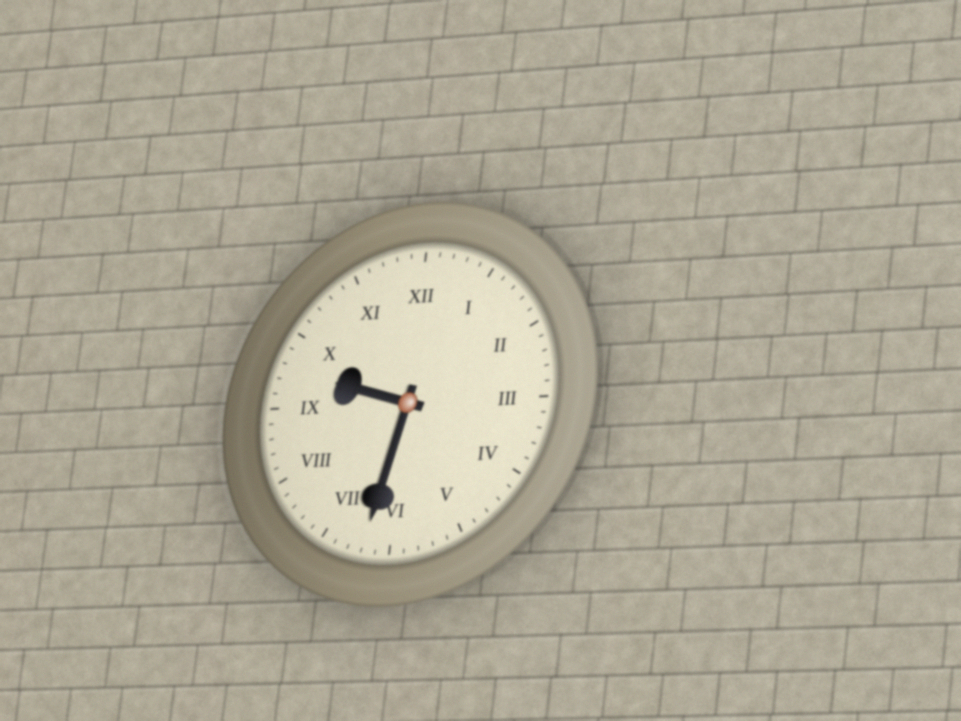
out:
9 h 32 min
